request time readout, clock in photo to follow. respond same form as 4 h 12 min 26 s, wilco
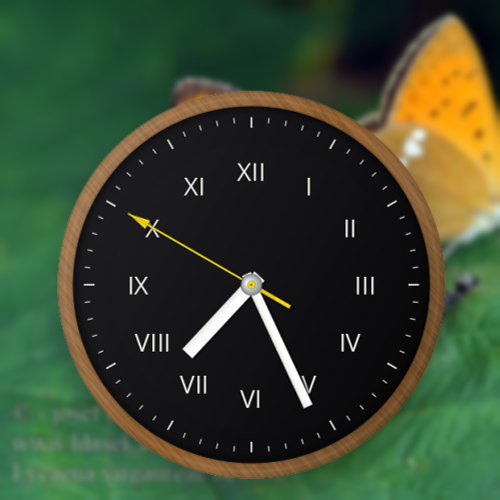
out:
7 h 25 min 50 s
